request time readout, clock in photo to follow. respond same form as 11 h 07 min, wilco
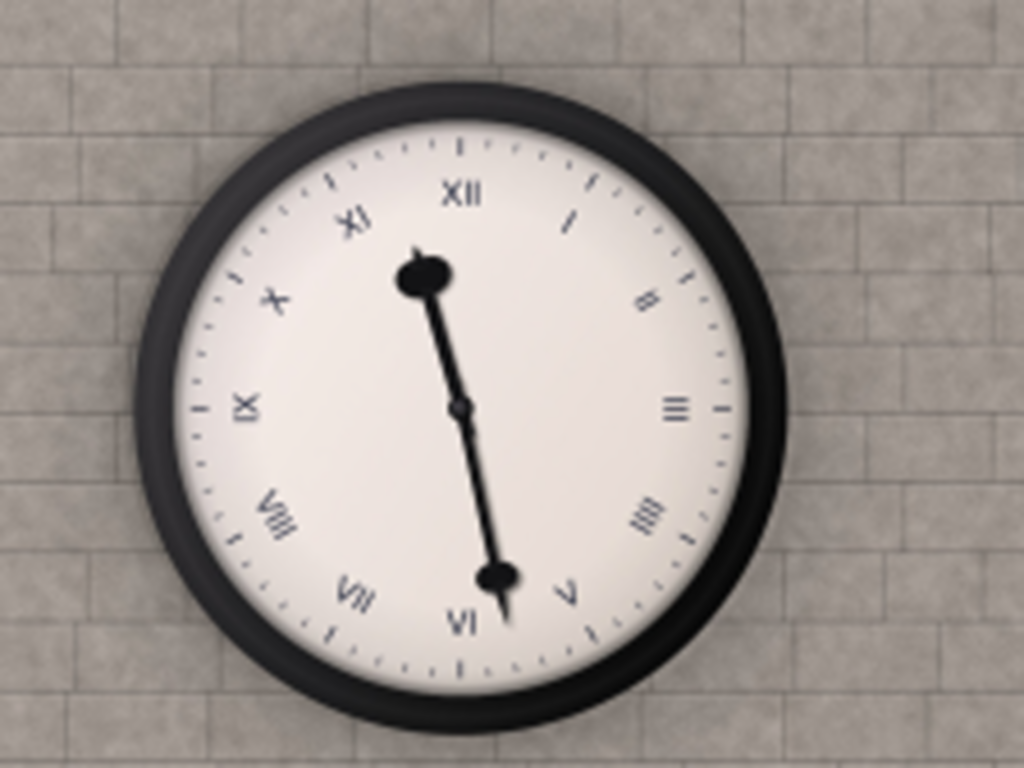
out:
11 h 28 min
